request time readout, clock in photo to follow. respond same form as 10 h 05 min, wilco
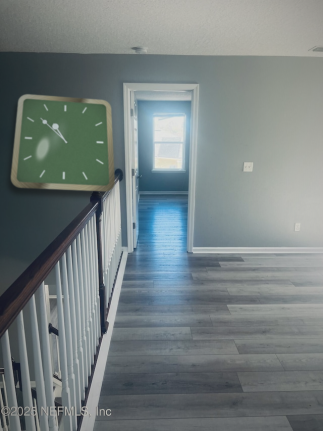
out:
10 h 52 min
